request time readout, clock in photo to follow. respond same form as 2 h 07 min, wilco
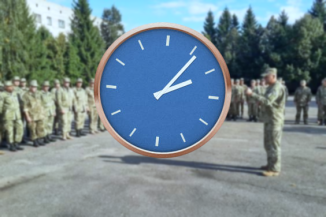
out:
2 h 06 min
